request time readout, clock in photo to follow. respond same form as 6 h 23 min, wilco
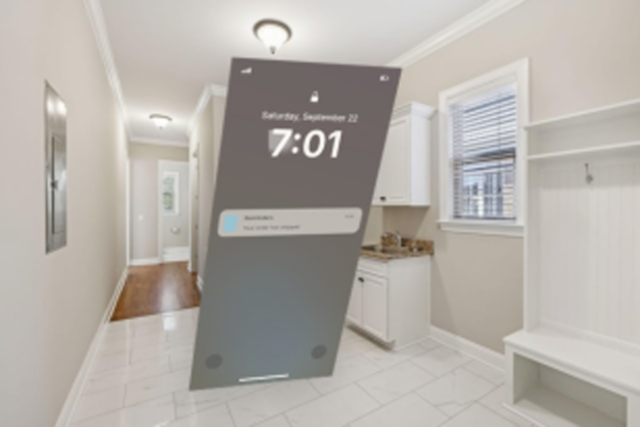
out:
7 h 01 min
